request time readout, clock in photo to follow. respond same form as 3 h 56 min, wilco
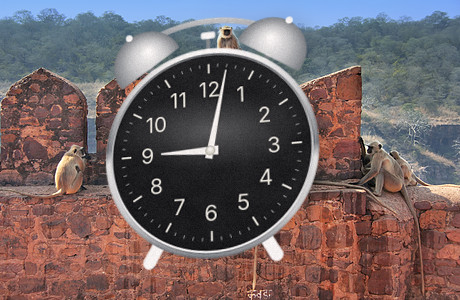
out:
9 h 02 min
